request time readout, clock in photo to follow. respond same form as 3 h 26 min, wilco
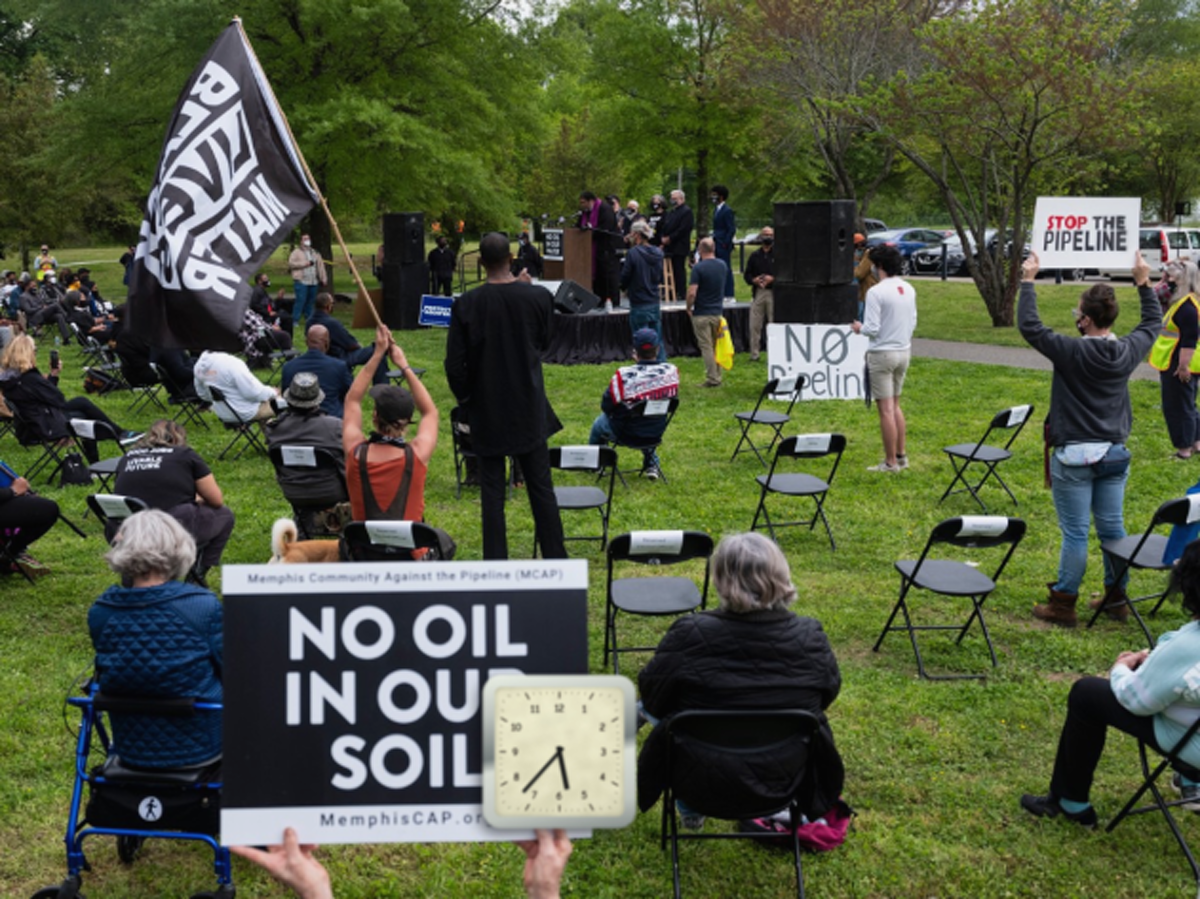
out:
5 h 37 min
